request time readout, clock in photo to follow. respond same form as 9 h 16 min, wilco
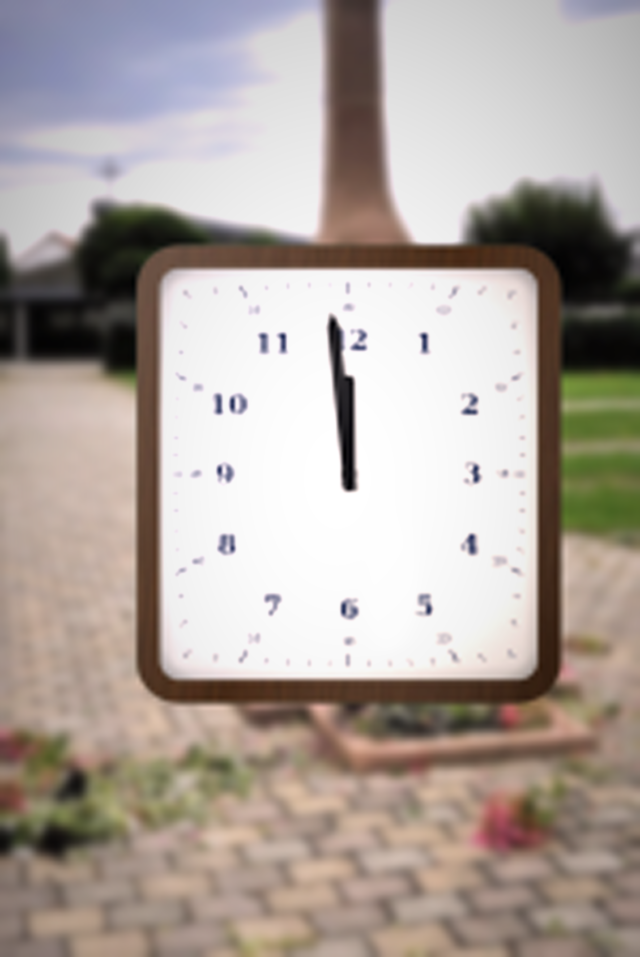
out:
11 h 59 min
